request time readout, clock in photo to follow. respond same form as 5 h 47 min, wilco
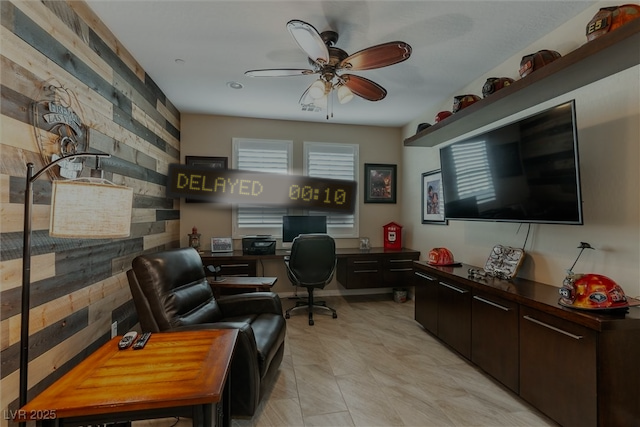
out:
0 h 10 min
